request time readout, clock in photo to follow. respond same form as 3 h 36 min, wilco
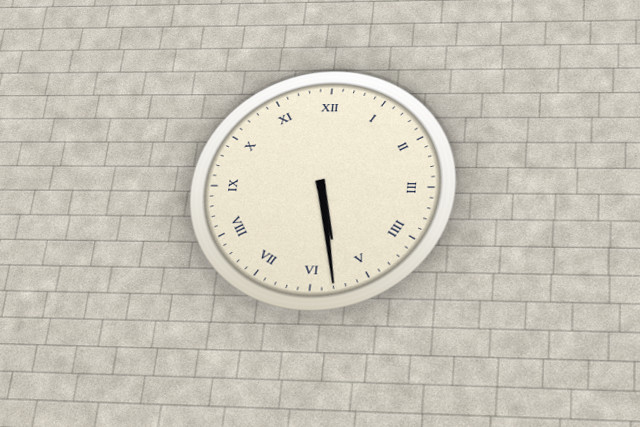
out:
5 h 28 min
